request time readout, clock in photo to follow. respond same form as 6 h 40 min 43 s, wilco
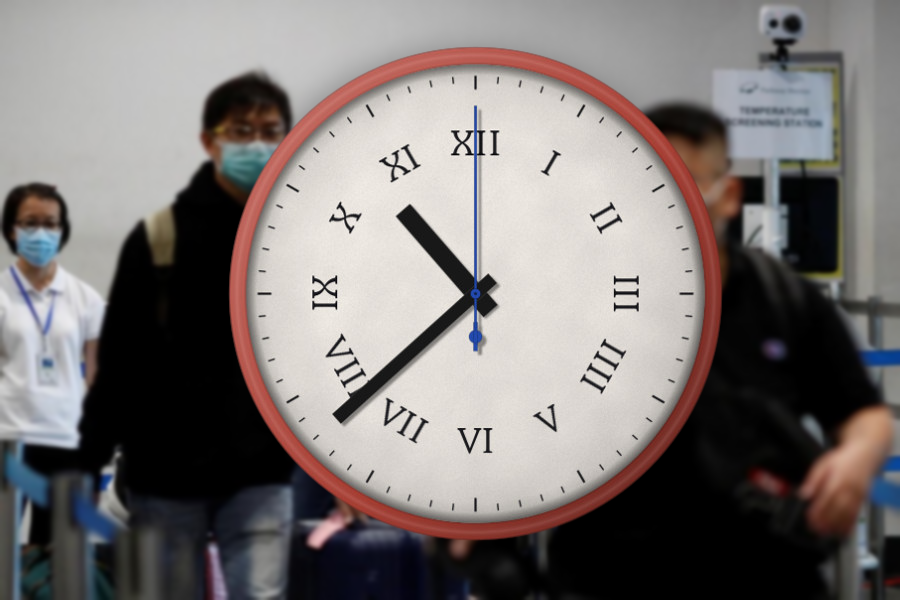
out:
10 h 38 min 00 s
